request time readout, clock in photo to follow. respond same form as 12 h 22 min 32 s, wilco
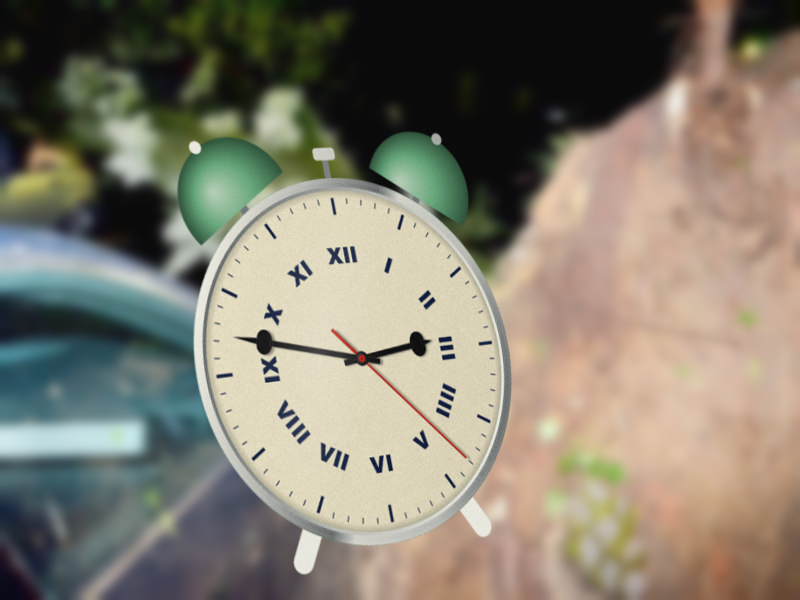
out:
2 h 47 min 23 s
